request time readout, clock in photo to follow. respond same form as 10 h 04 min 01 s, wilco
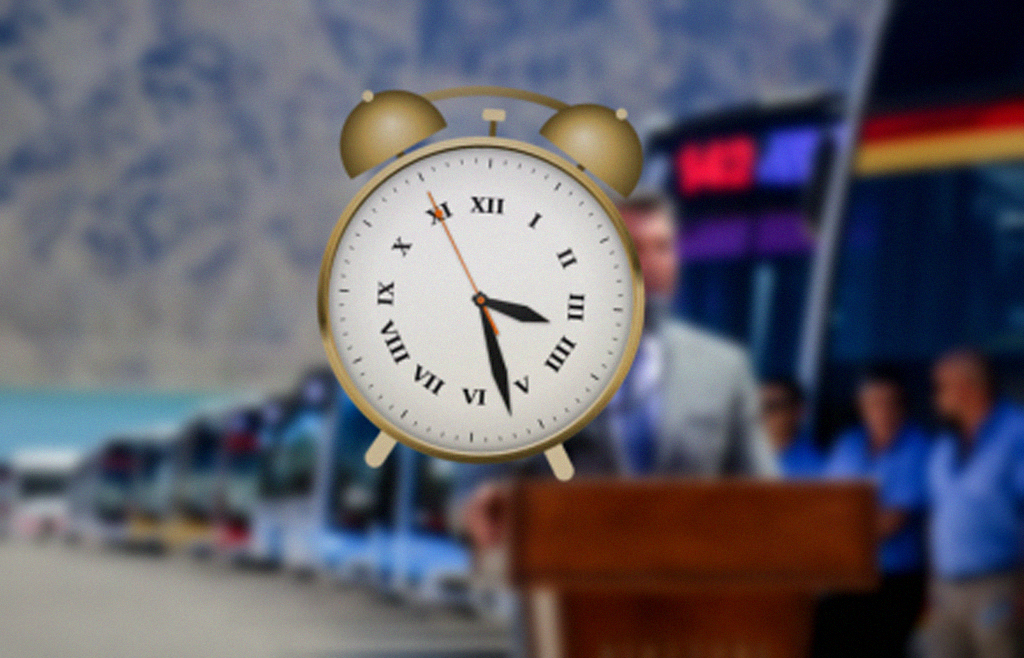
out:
3 h 26 min 55 s
